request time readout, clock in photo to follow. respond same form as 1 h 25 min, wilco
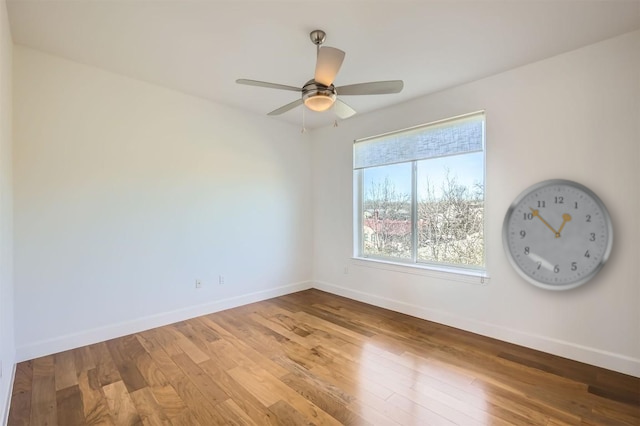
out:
12 h 52 min
